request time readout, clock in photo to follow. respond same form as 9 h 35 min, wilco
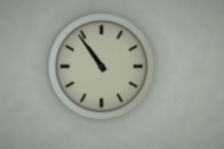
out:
10 h 54 min
